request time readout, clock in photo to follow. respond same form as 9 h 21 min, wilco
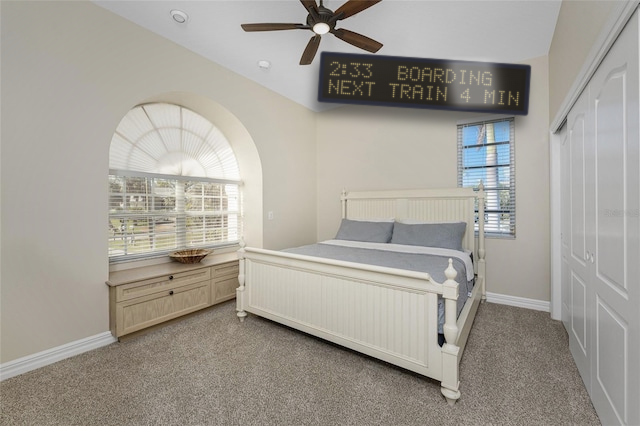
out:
2 h 33 min
